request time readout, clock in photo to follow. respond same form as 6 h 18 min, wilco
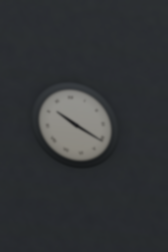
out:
10 h 21 min
